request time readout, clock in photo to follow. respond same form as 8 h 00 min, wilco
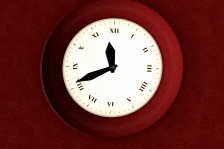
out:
11 h 41 min
